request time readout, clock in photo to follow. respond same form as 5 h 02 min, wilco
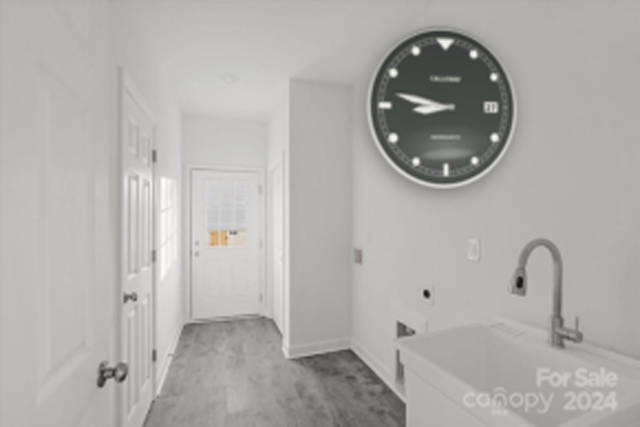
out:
8 h 47 min
